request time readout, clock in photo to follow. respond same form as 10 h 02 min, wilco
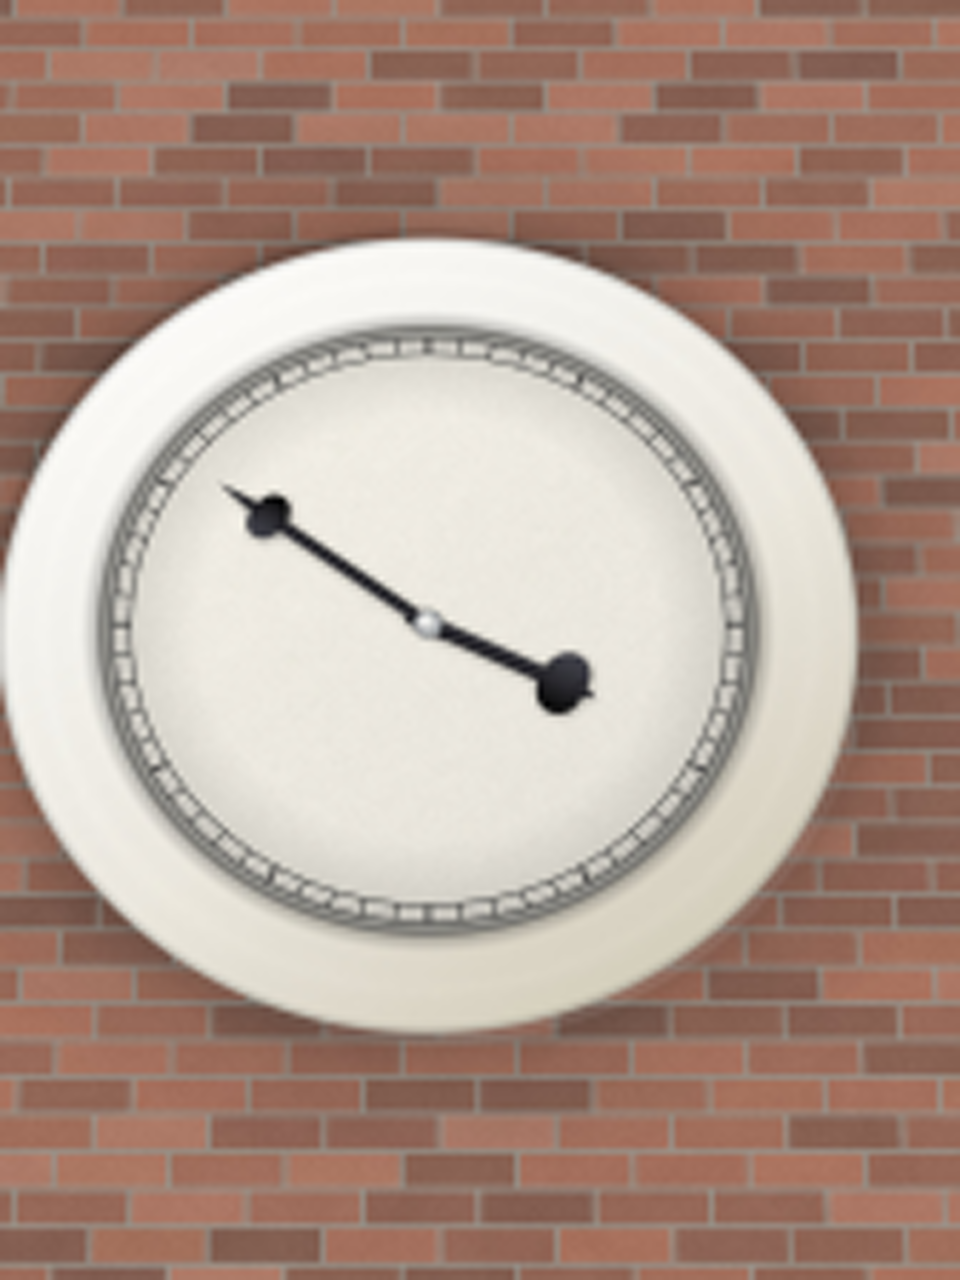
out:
3 h 51 min
